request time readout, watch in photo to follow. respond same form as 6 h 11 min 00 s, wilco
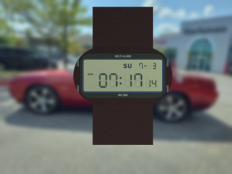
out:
7 h 17 min 14 s
